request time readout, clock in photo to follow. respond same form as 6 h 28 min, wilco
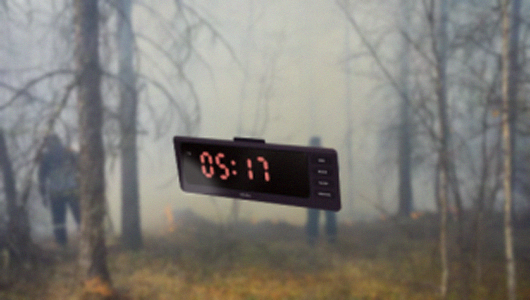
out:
5 h 17 min
